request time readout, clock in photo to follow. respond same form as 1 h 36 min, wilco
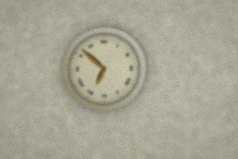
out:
6 h 52 min
